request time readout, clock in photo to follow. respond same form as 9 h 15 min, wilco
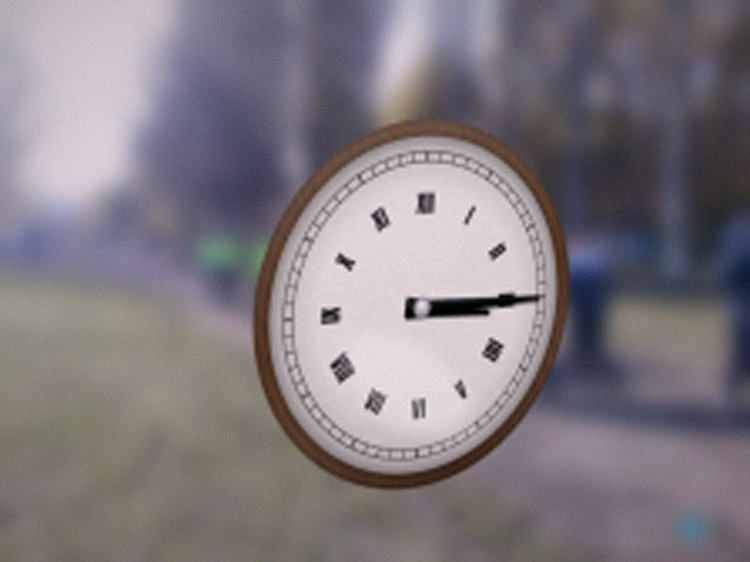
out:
3 h 15 min
